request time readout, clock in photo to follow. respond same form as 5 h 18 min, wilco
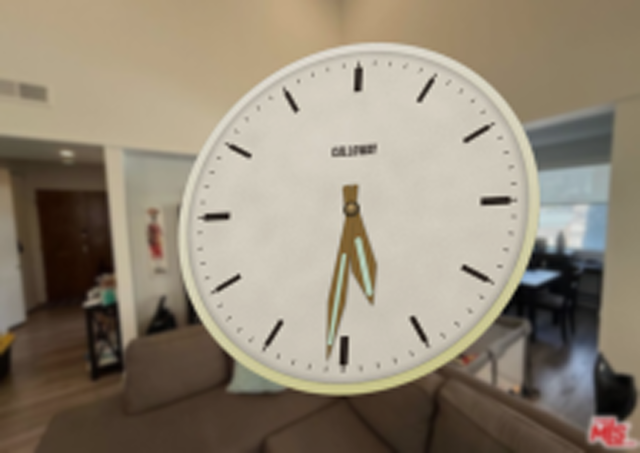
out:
5 h 31 min
